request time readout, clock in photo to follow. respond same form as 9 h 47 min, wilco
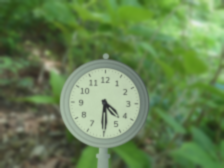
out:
4 h 30 min
